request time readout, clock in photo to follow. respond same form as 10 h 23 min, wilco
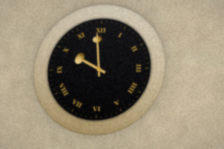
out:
9 h 59 min
